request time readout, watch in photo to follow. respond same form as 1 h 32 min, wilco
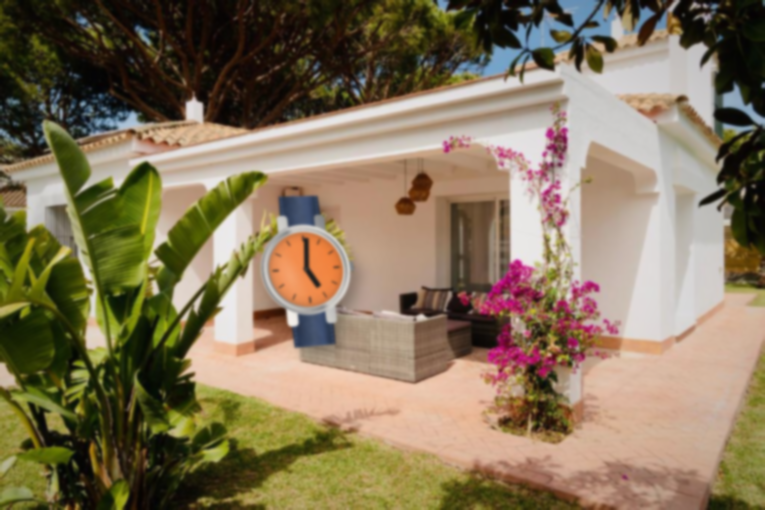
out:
5 h 01 min
